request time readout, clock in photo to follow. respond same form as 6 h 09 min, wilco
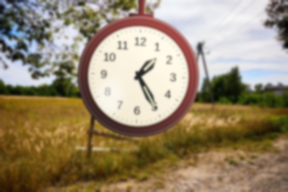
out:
1 h 25 min
